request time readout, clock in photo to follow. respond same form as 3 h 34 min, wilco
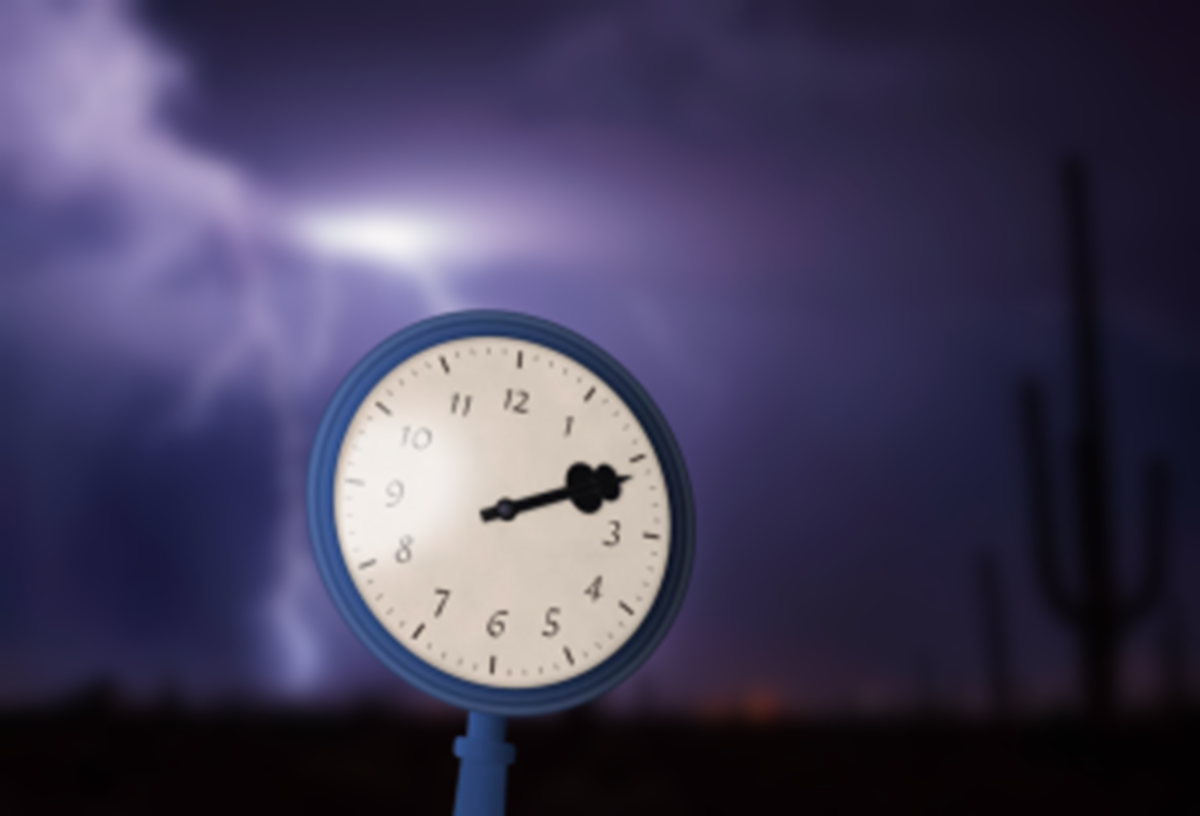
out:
2 h 11 min
